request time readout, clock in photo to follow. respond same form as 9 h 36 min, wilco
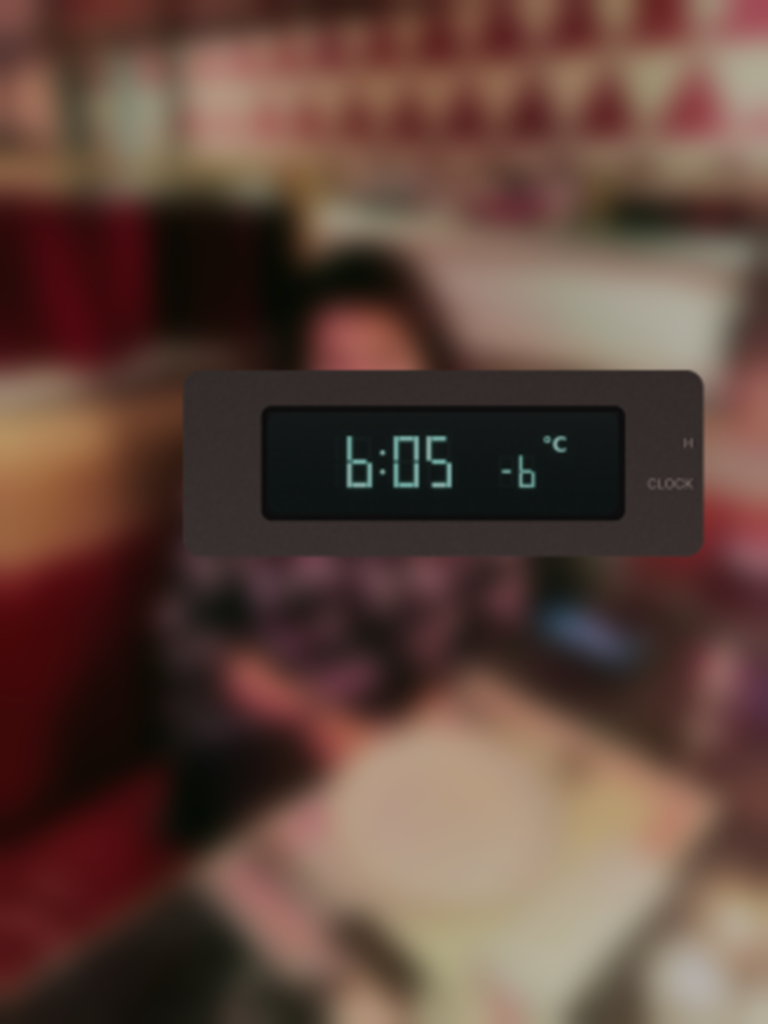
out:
6 h 05 min
